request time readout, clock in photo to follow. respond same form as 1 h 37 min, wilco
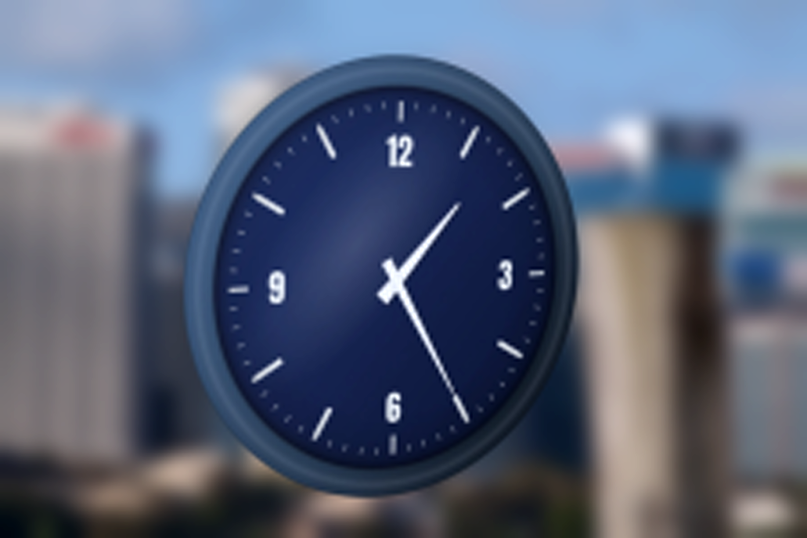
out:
1 h 25 min
